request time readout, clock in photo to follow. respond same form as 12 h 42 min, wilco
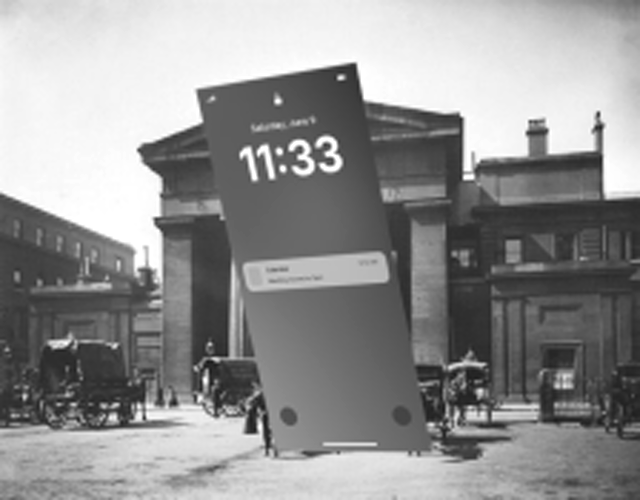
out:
11 h 33 min
